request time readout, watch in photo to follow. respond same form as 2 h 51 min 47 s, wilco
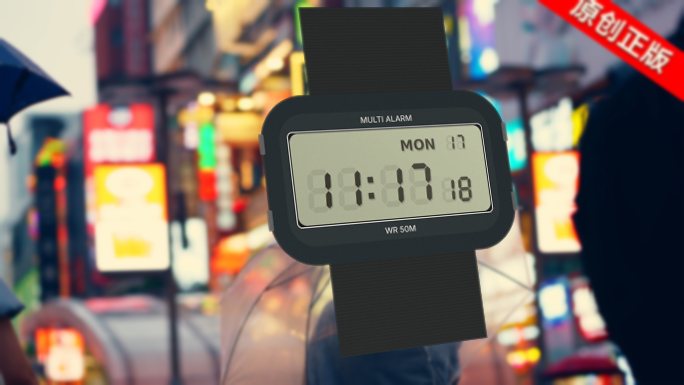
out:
11 h 17 min 18 s
